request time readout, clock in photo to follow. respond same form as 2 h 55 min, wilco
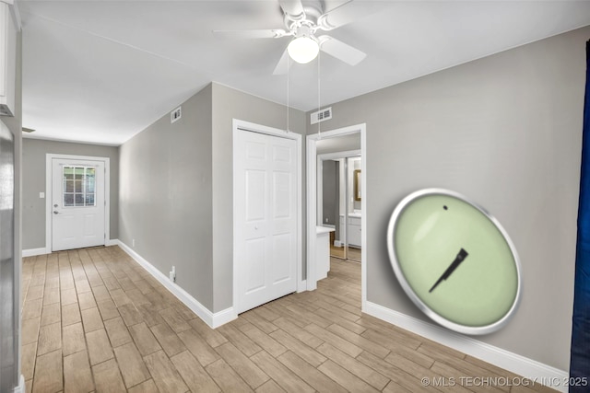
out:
7 h 39 min
